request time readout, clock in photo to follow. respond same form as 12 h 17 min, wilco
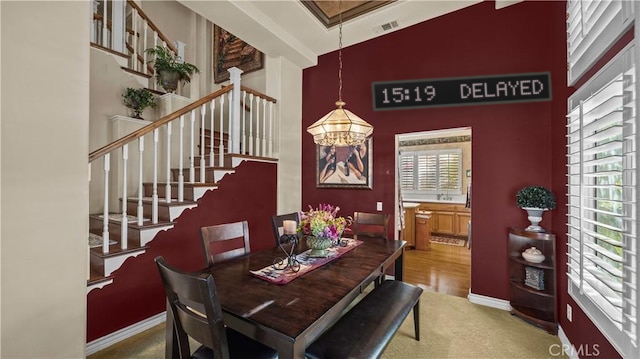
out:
15 h 19 min
